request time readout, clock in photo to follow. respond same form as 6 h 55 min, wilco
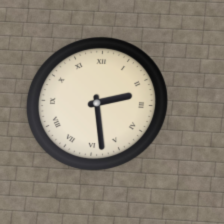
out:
2 h 28 min
